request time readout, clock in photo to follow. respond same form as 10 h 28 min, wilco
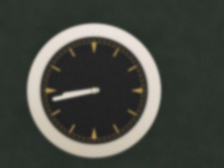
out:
8 h 43 min
